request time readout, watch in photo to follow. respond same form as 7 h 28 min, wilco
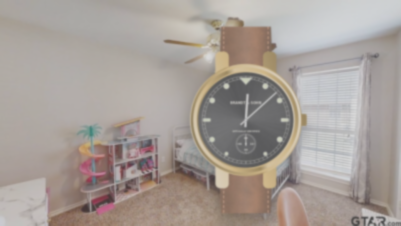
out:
12 h 08 min
